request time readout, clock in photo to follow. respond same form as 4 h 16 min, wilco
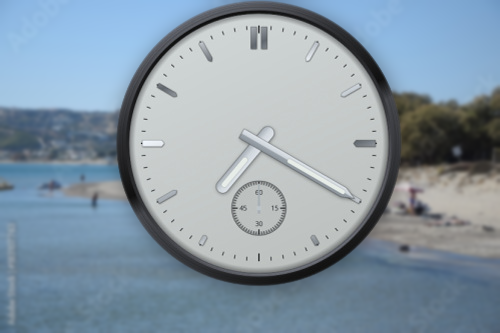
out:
7 h 20 min
